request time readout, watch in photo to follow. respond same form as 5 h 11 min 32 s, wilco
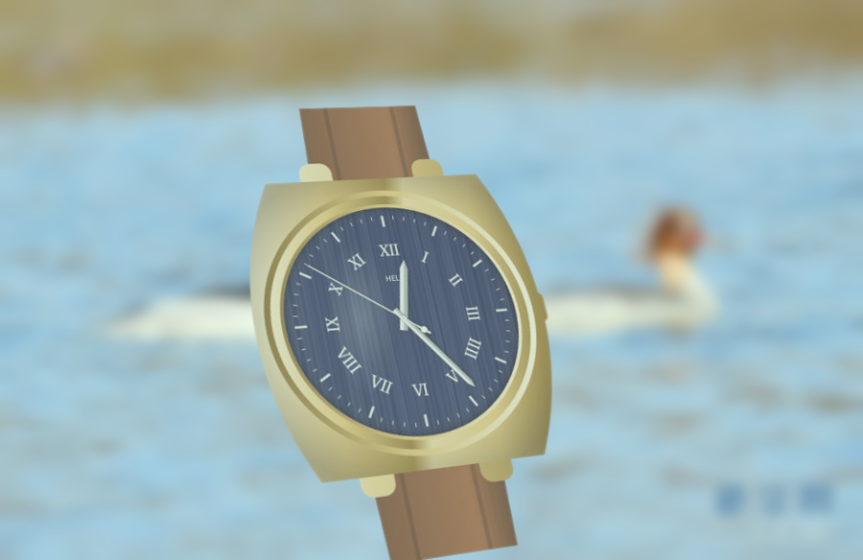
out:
12 h 23 min 51 s
